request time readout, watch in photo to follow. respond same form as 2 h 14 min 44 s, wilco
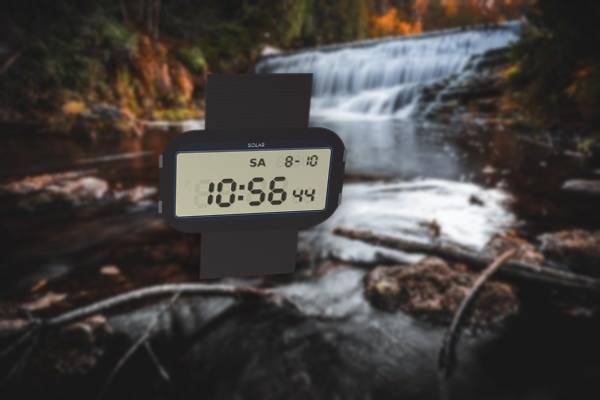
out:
10 h 56 min 44 s
